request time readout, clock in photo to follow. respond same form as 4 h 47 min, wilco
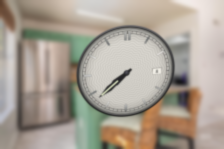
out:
7 h 38 min
